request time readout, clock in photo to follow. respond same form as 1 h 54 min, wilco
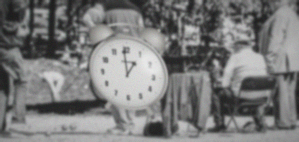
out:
12 h 59 min
